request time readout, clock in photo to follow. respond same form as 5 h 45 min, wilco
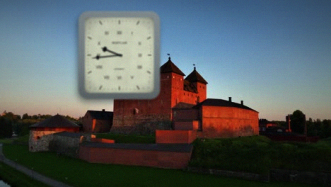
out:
9 h 44 min
